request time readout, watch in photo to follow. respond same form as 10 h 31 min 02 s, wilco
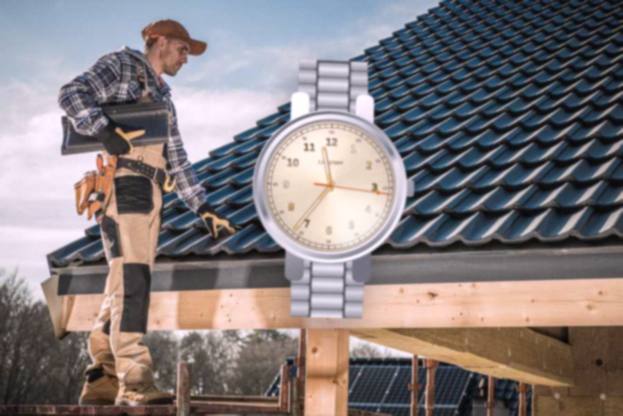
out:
11 h 36 min 16 s
